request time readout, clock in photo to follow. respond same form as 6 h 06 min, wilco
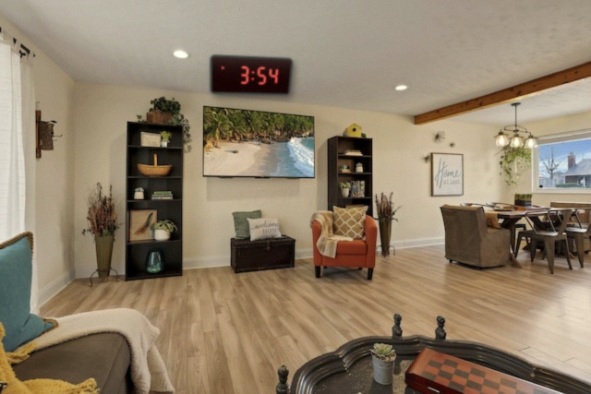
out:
3 h 54 min
